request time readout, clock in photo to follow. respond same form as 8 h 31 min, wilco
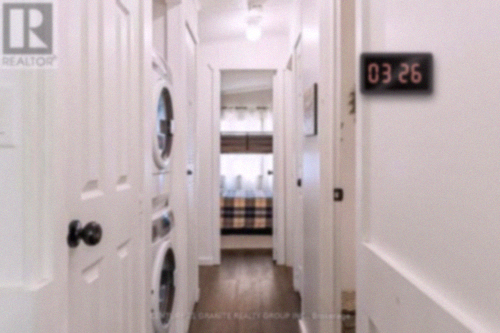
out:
3 h 26 min
